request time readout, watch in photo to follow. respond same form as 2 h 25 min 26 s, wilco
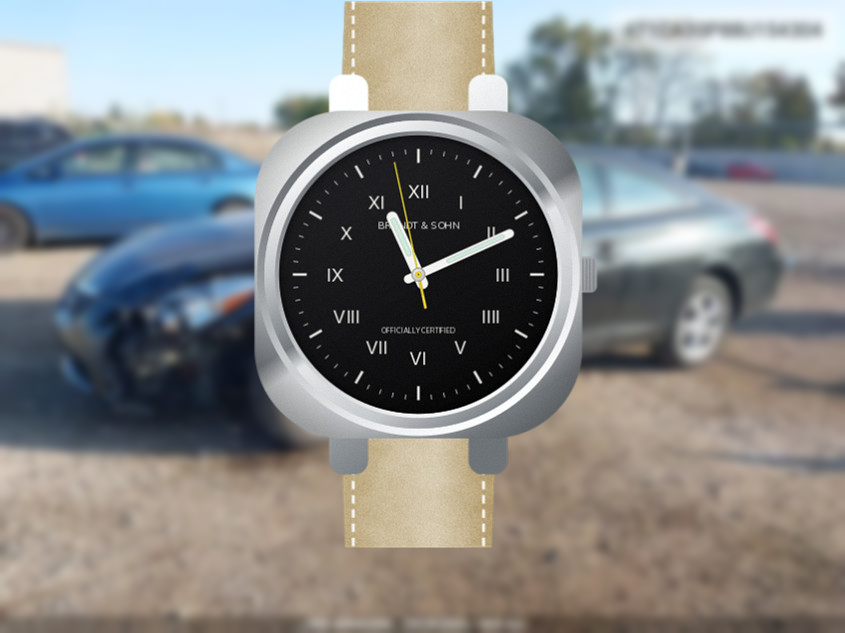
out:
11 h 10 min 58 s
